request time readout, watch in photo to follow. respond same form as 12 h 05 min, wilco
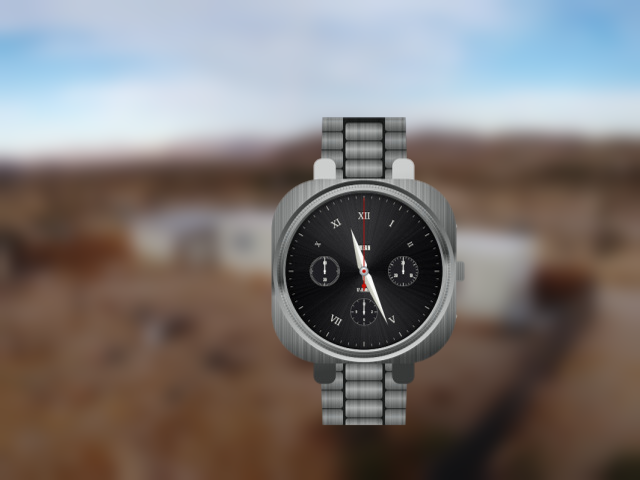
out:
11 h 26 min
